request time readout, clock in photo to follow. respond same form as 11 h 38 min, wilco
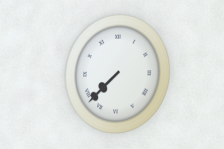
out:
7 h 38 min
